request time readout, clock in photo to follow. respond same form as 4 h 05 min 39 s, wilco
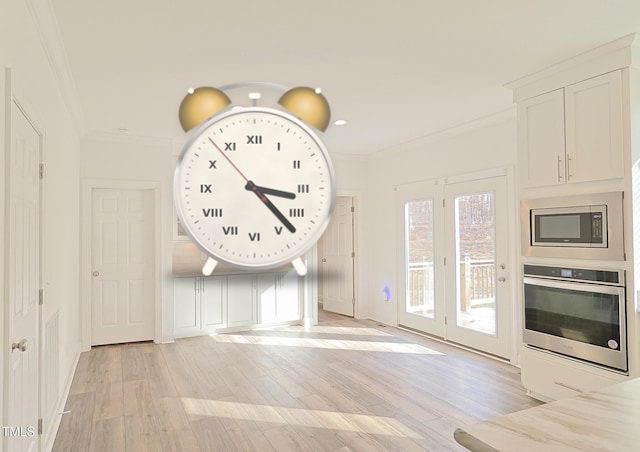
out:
3 h 22 min 53 s
